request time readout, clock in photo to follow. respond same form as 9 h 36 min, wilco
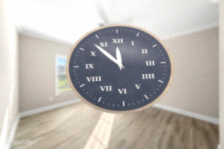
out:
11 h 53 min
